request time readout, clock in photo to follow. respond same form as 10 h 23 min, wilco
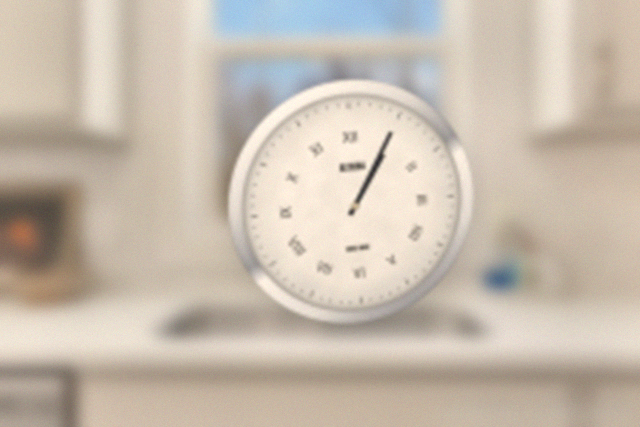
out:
1 h 05 min
